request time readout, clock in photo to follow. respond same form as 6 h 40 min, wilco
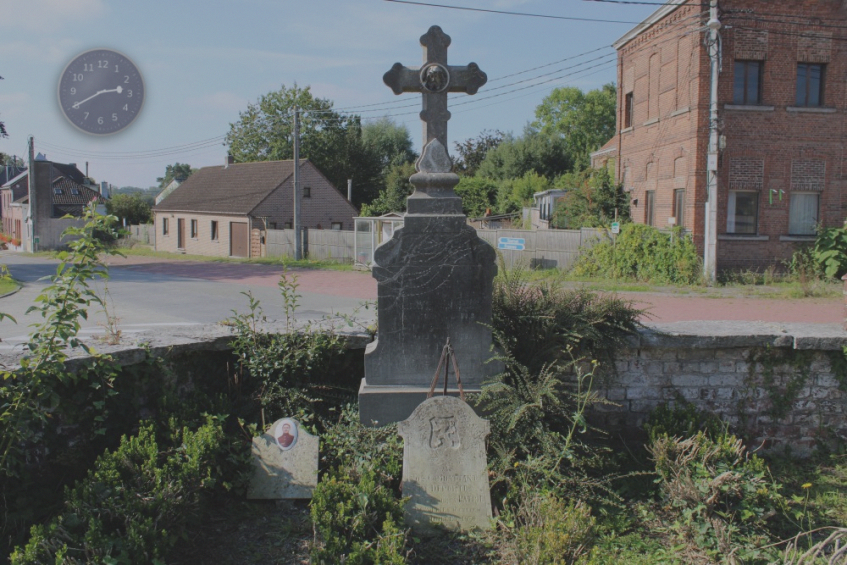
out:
2 h 40 min
